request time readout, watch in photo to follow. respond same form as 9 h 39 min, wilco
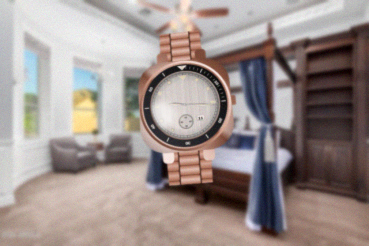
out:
9 h 16 min
